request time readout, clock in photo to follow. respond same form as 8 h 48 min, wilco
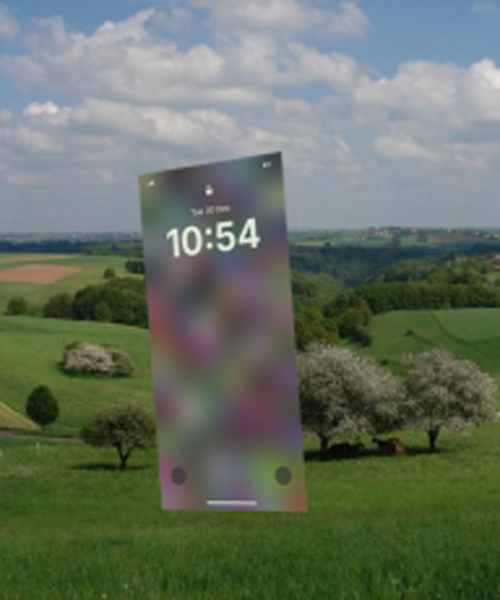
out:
10 h 54 min
